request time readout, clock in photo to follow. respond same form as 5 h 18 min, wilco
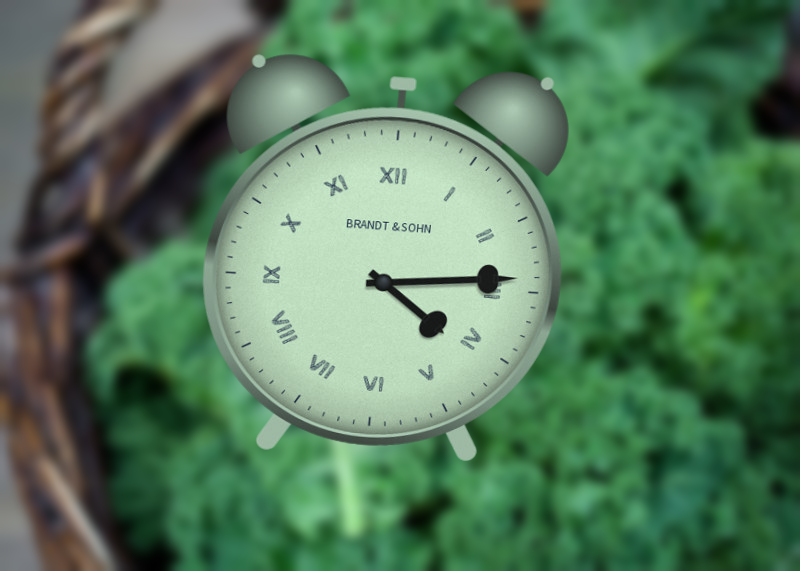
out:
4 h 14 min
